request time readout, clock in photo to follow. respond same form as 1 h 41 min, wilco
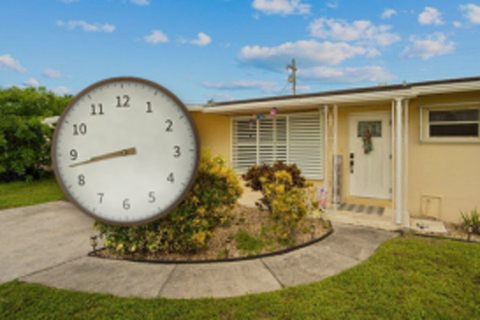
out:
8 h 43 min
